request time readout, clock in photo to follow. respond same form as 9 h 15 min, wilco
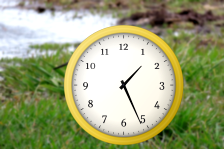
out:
1 h 26 min
